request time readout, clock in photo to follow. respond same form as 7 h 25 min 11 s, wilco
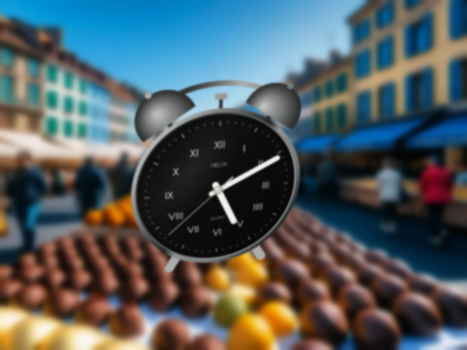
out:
5 h 10 min 38 s
